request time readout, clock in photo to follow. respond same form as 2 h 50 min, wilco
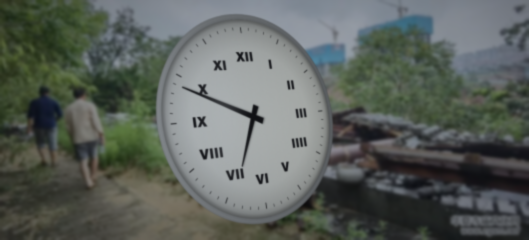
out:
6 h 49 min
